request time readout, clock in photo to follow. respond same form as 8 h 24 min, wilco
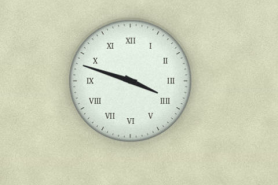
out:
3 h 48 min
